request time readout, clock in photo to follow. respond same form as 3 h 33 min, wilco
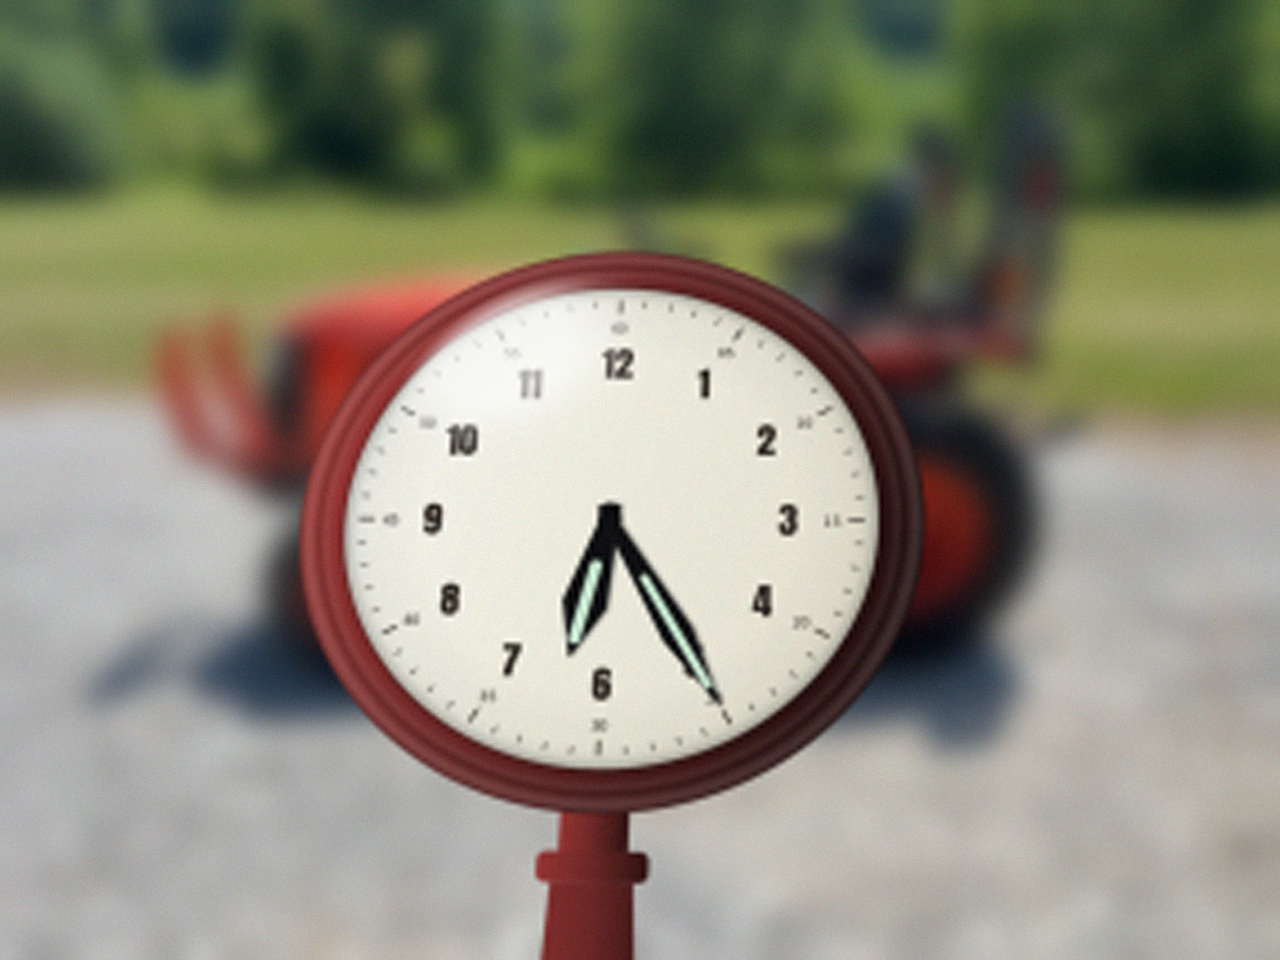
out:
6 h 25 min
